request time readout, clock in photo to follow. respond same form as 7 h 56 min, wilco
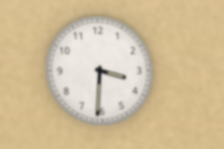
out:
3 h 31 min
